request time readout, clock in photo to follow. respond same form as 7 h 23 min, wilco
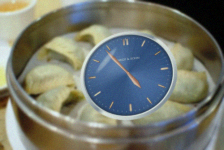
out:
4 h 54 min
